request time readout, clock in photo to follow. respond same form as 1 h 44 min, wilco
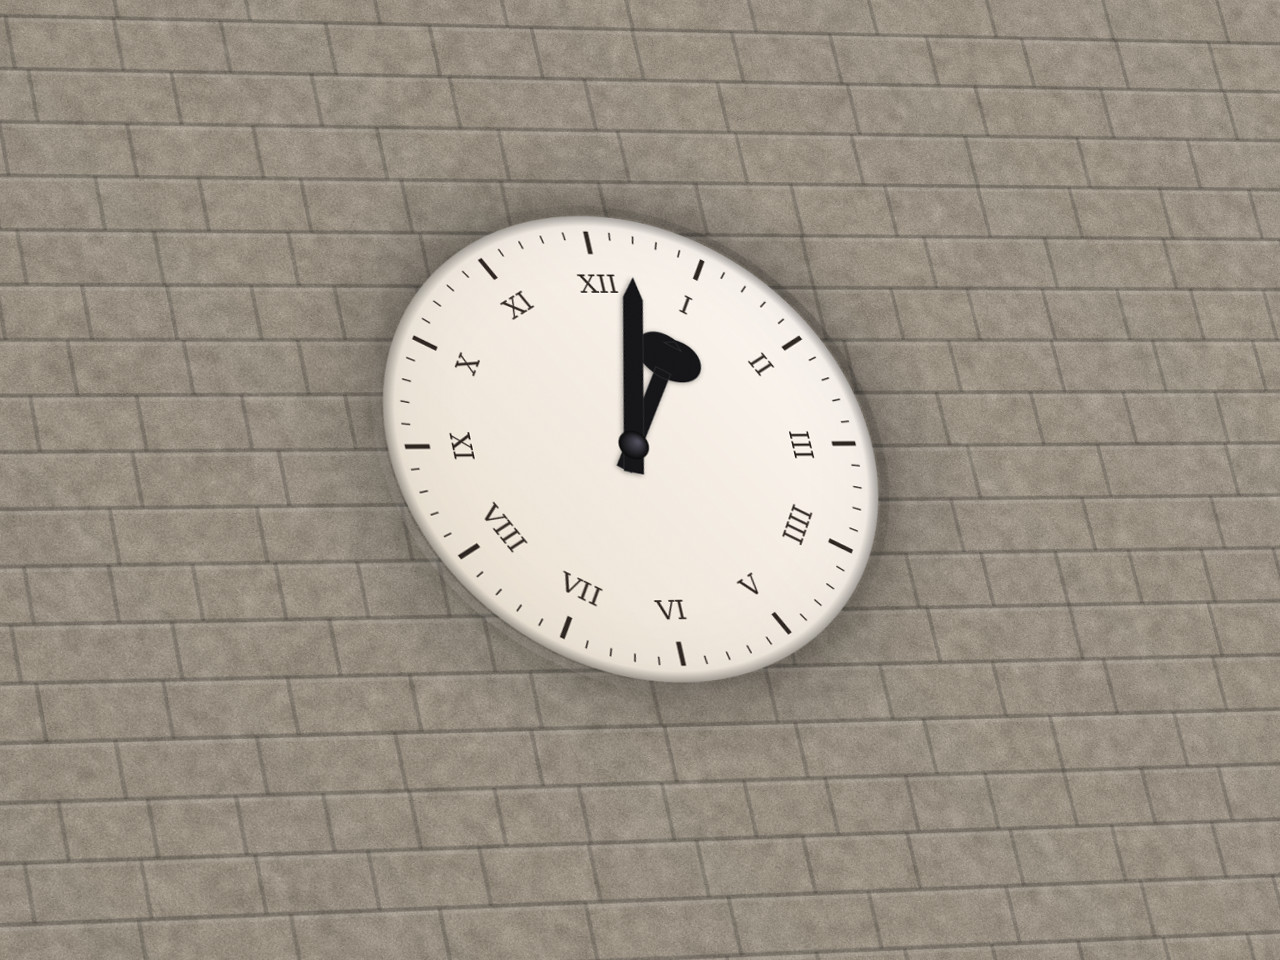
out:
1 h 02 min
